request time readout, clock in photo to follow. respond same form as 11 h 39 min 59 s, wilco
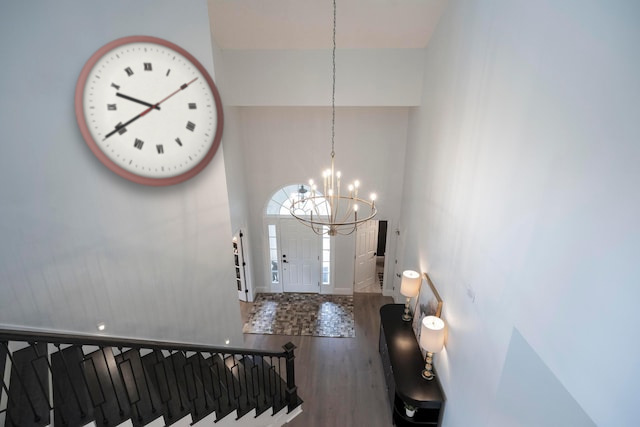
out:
9 h 40 min 10 s
